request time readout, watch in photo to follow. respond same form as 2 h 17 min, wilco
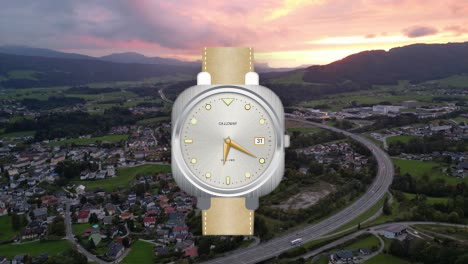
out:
6 h 20 min
